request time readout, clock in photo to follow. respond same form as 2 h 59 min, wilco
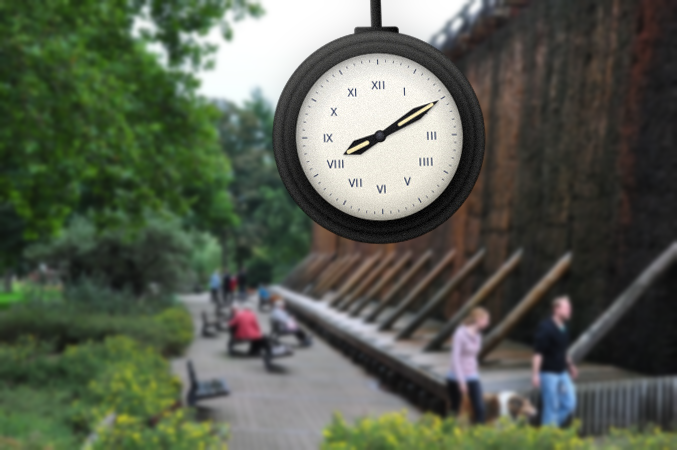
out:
8 h 10 min
